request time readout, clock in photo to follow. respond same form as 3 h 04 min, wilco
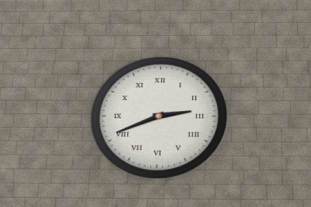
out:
2 h 41 min
